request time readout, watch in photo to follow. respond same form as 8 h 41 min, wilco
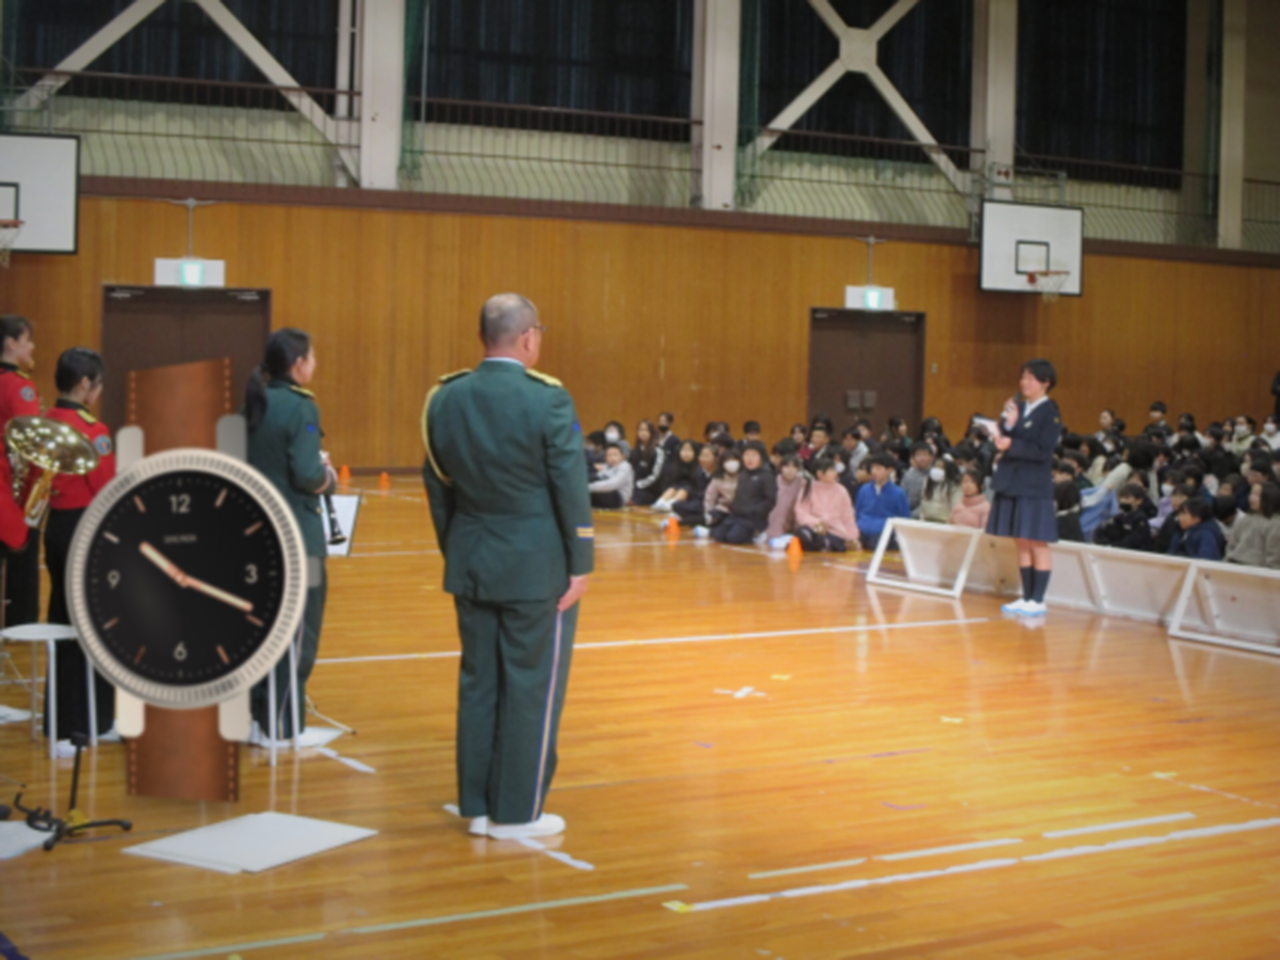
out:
10 h 19 min
